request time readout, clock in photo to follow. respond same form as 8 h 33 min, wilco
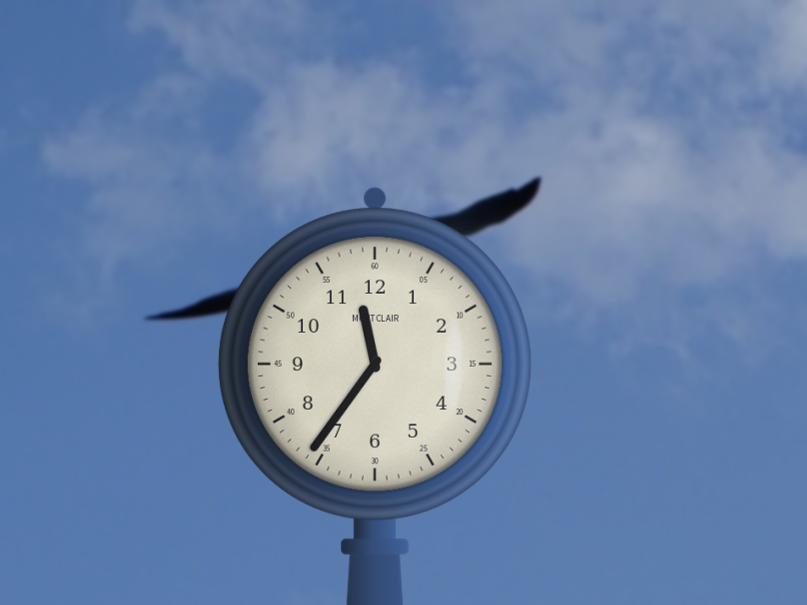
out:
11 h 36 min
